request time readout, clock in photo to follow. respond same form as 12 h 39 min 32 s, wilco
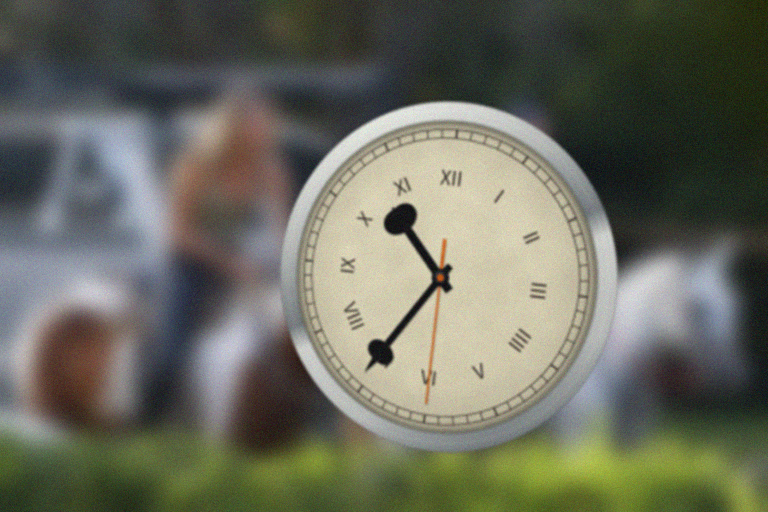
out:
10 h 35 min 30 s
